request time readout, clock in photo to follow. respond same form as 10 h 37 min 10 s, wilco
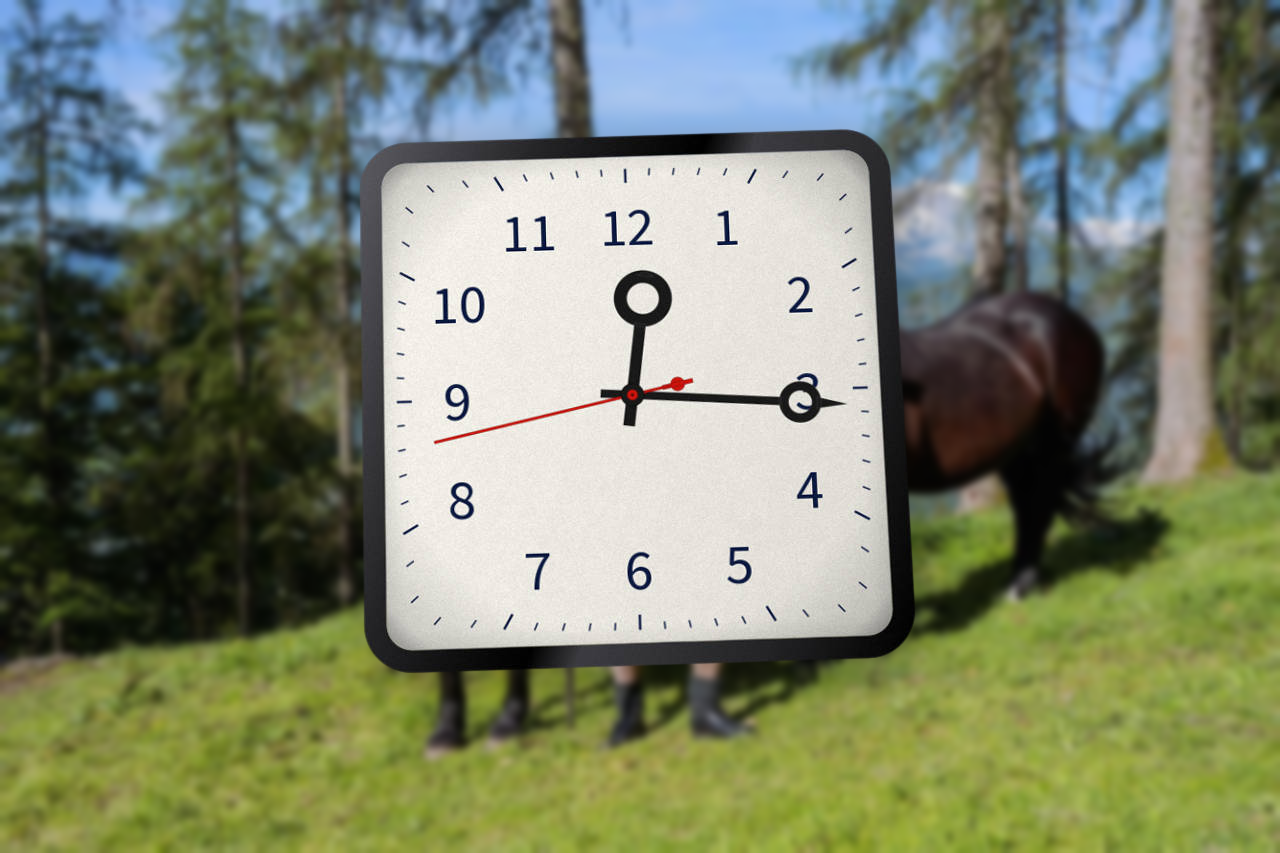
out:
12 h 15 min 43 s
